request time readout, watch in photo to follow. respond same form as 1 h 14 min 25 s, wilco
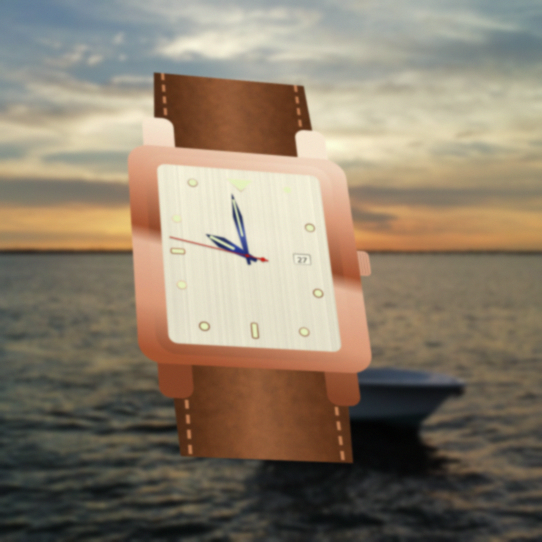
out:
9 h 58 min 47 s
